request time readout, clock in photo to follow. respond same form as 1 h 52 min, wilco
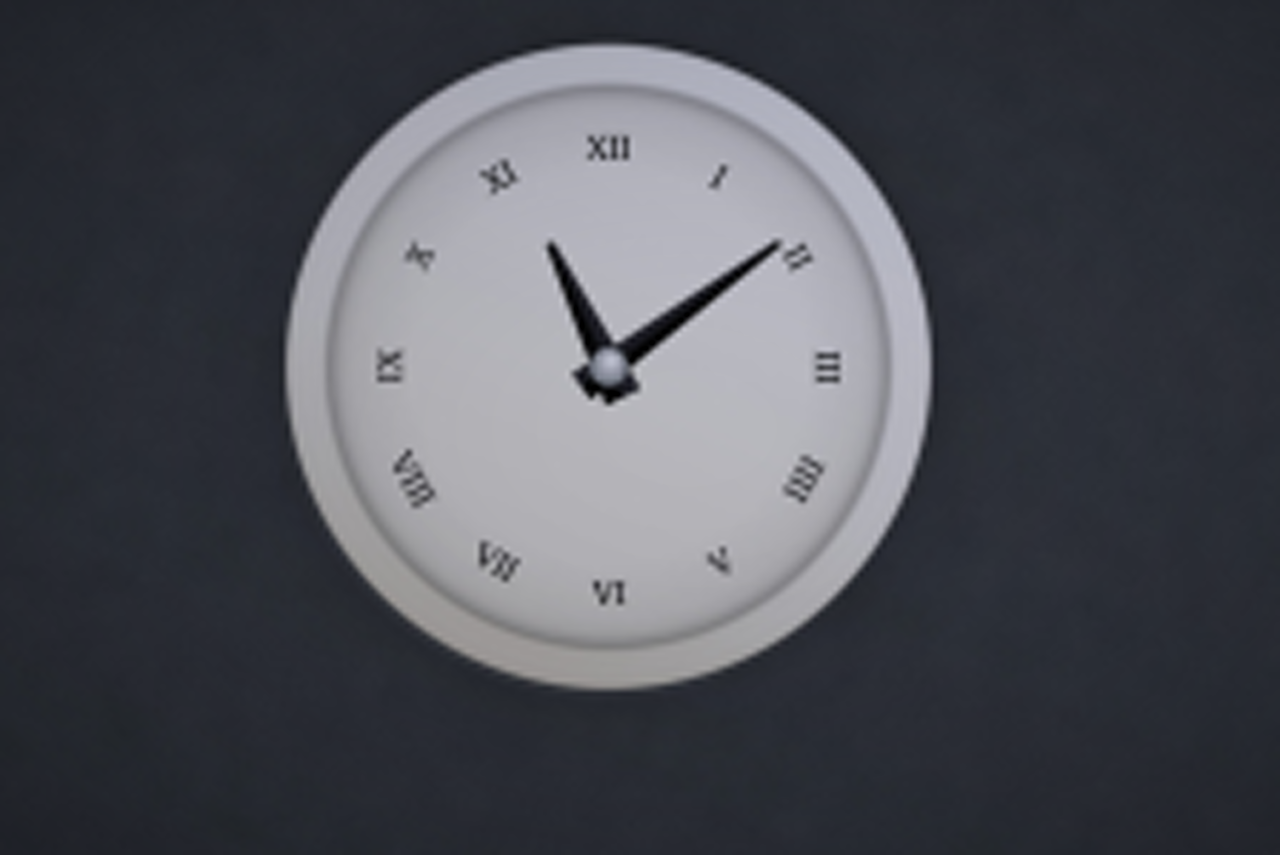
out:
11 h 09 min
